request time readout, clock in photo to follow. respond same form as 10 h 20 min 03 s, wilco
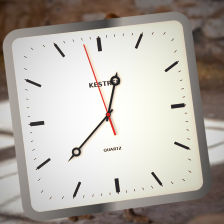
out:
12 h 37 min 58 s
